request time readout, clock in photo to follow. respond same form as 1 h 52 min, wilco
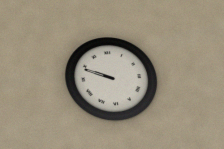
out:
9 h 49 min
